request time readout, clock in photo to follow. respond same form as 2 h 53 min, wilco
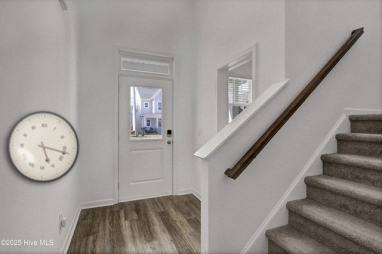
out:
5 h 17 min
